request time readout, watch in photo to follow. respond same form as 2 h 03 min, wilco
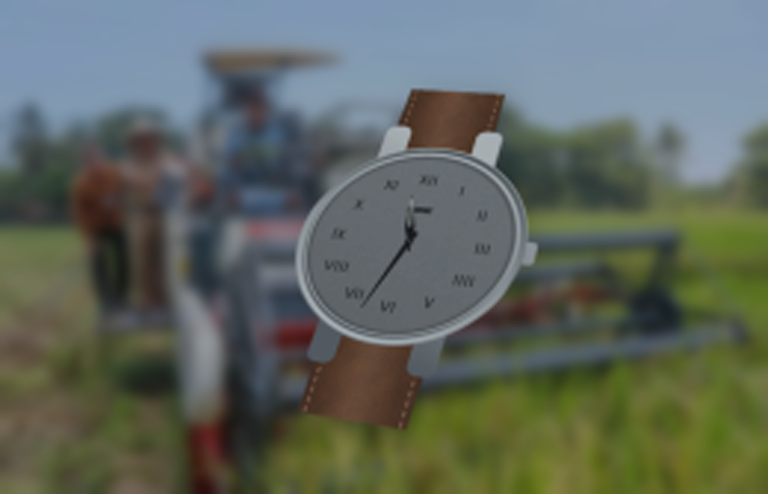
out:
11 h 33 min
